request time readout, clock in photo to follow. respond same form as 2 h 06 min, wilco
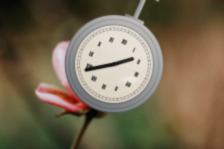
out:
1 h 39 min
